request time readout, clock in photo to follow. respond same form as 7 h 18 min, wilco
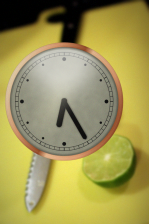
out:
6 h 25 min
